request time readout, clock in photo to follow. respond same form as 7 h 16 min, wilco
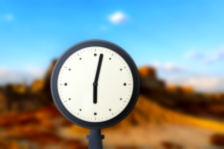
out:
6 h 02 min
